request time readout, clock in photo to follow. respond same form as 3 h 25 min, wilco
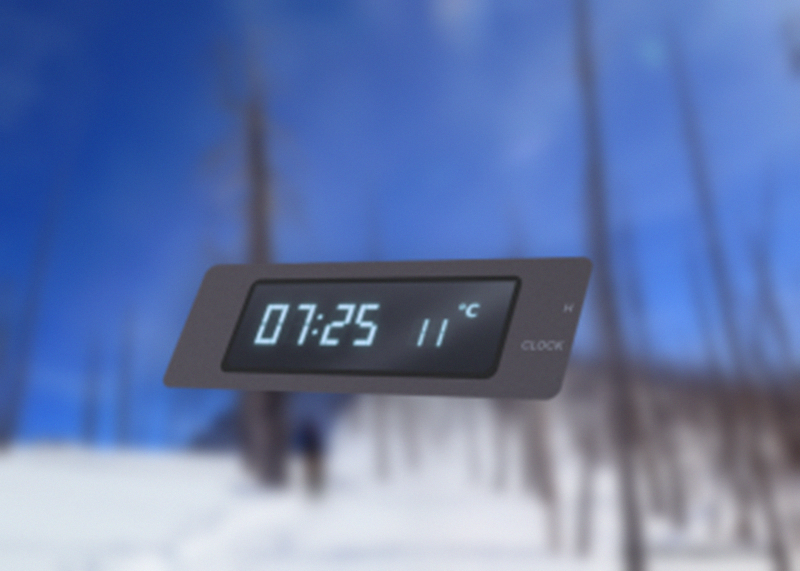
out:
7 h 25 min
